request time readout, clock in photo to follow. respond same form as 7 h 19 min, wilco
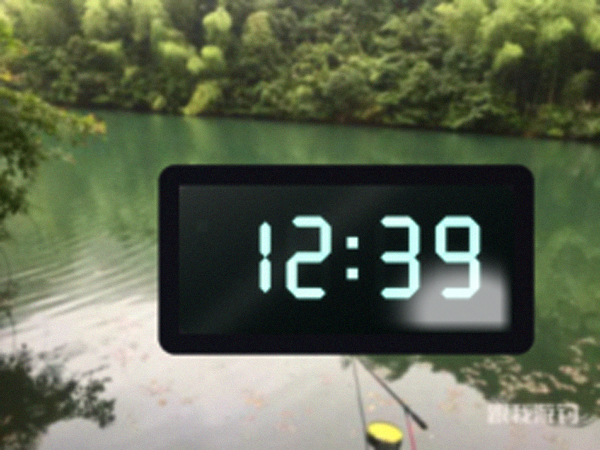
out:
12 h 39 min
